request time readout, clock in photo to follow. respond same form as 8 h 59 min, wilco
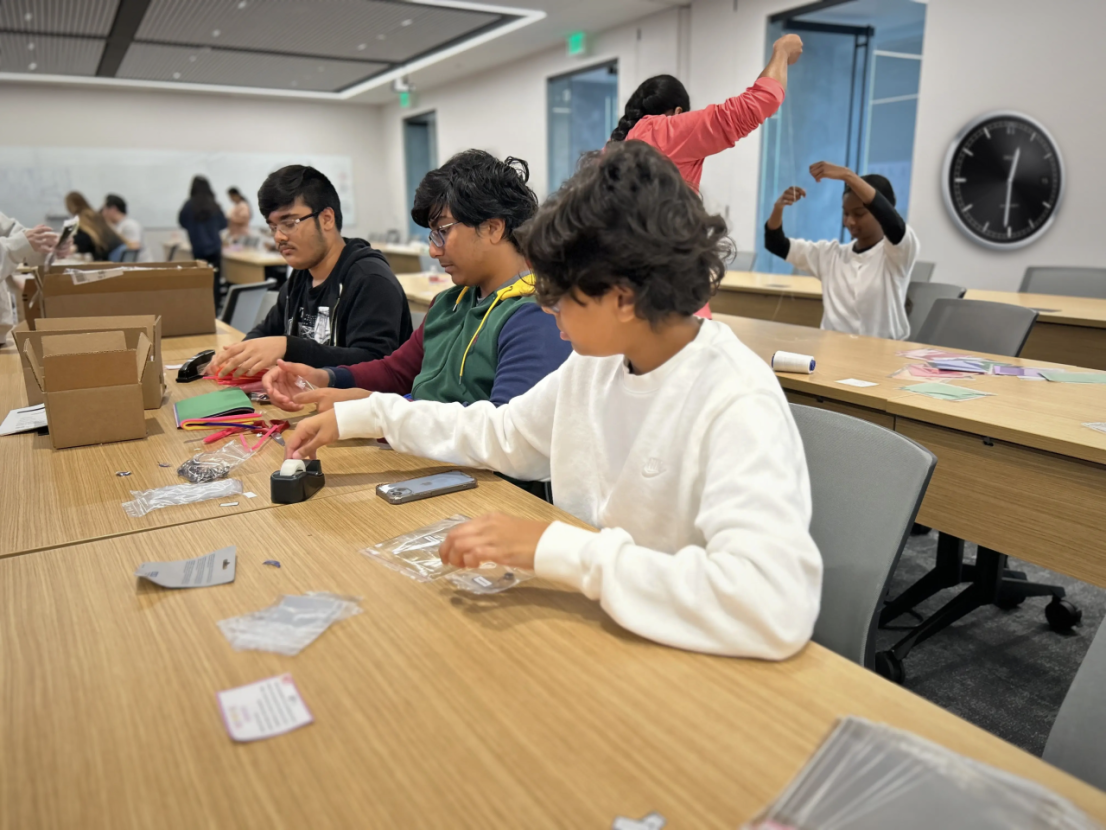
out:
12 h 31 min
